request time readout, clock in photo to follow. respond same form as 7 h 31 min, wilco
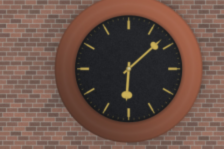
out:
6 h 08 min
